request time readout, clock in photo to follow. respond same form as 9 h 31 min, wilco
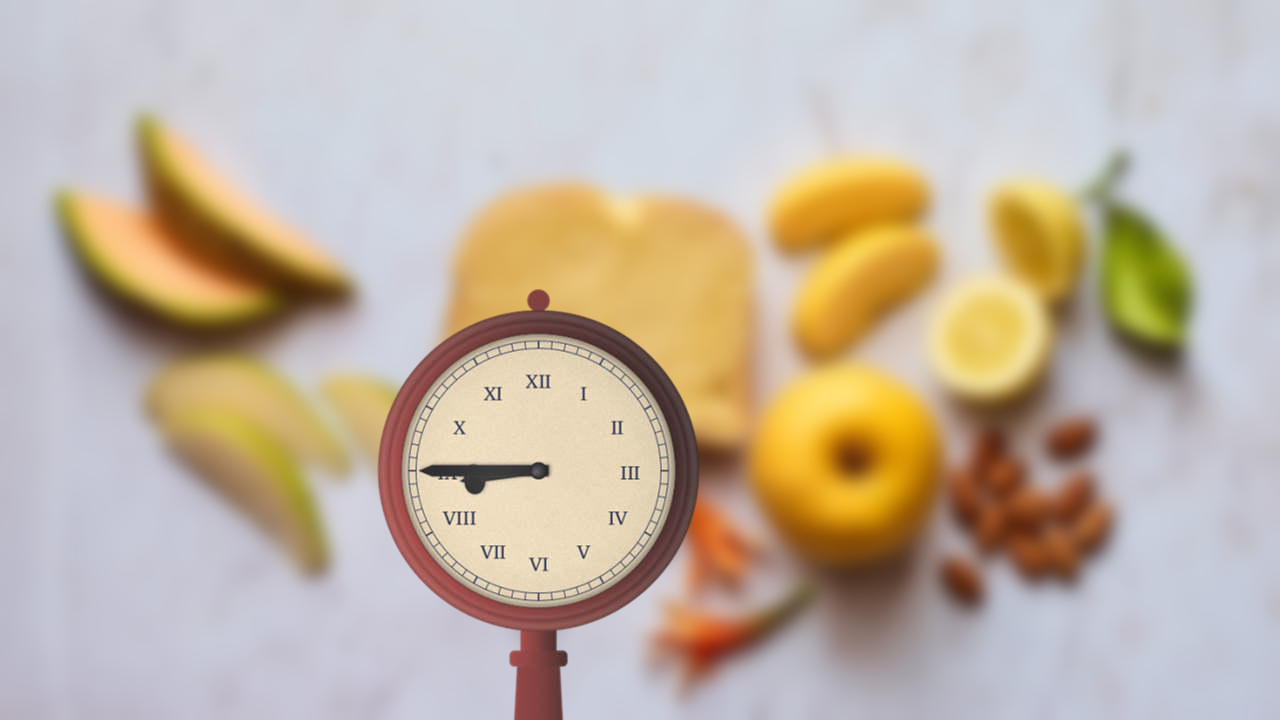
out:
8 h 45 min
